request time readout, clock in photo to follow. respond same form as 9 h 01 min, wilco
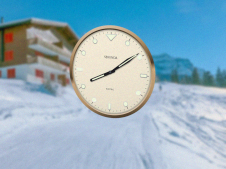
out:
8 h 09 min
